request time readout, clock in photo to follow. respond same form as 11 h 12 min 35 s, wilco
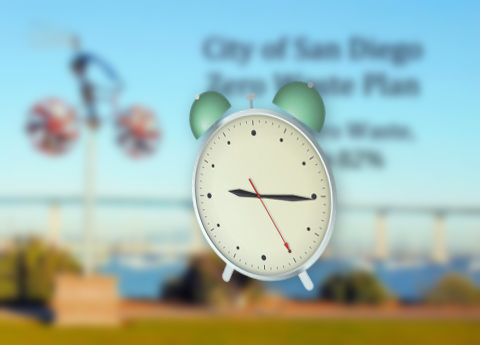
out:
9 h 15 min 25 s
